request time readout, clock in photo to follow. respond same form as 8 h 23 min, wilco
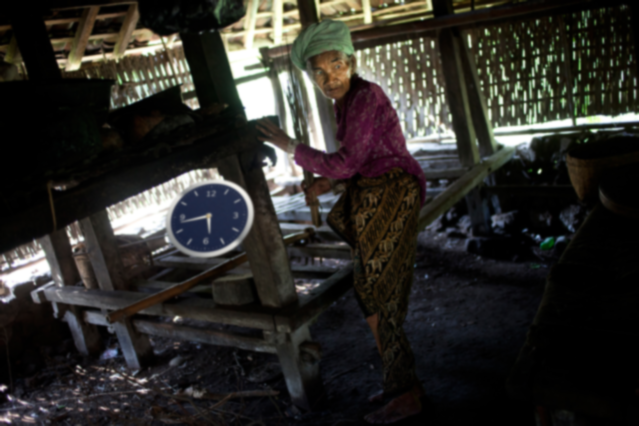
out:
5 h 43 min
